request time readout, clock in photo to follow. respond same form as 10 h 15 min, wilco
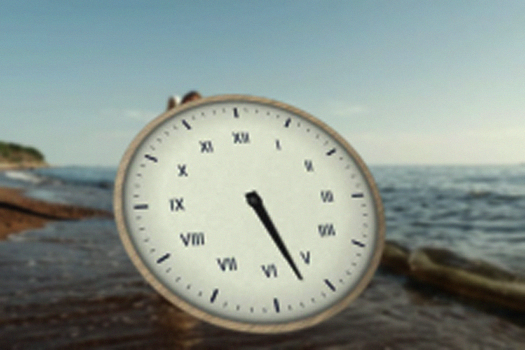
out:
5 h 27 min
